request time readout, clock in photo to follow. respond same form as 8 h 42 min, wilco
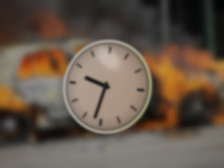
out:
9 h 32 min
